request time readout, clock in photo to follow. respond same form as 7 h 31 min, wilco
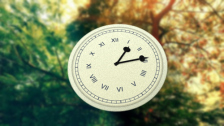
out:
1 h 14 min
